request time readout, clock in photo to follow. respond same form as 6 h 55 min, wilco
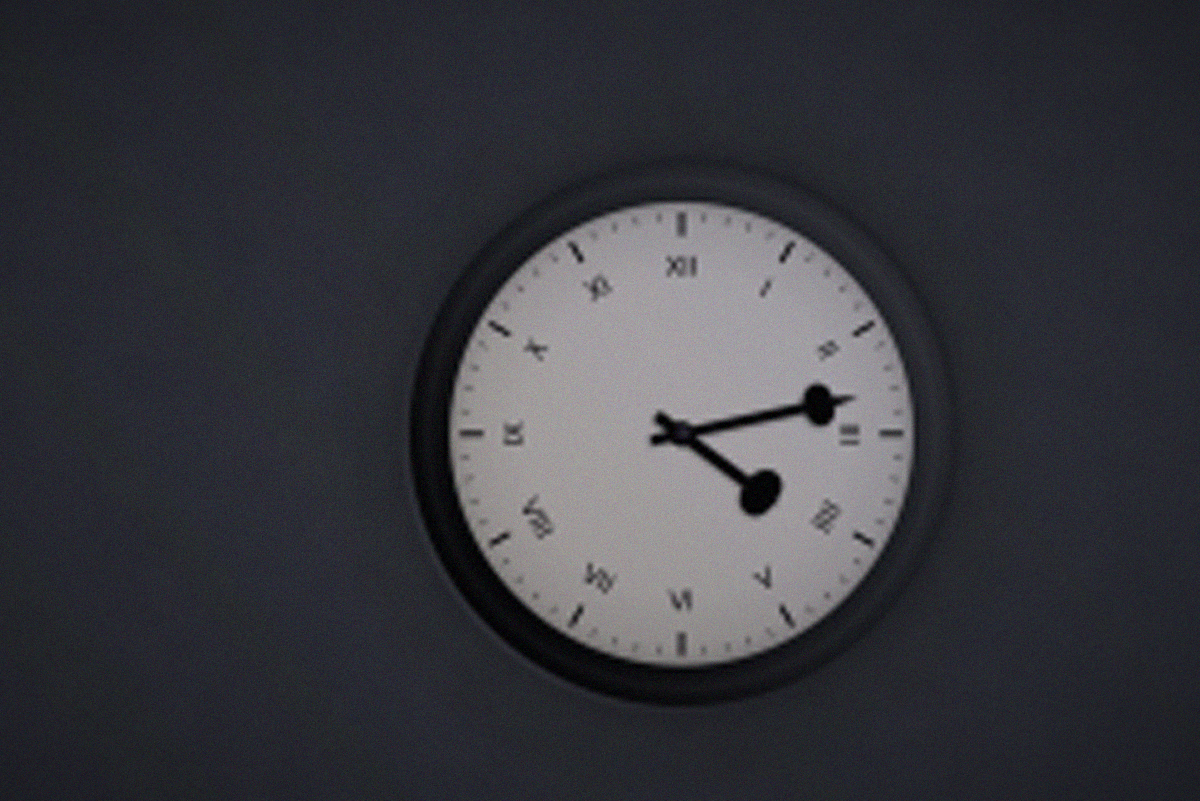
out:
4 h 13 min
